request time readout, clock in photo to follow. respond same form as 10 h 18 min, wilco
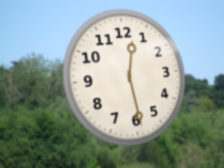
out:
12 h 29 min
